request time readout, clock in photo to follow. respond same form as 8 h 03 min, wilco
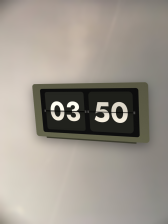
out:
3 h 50 min
